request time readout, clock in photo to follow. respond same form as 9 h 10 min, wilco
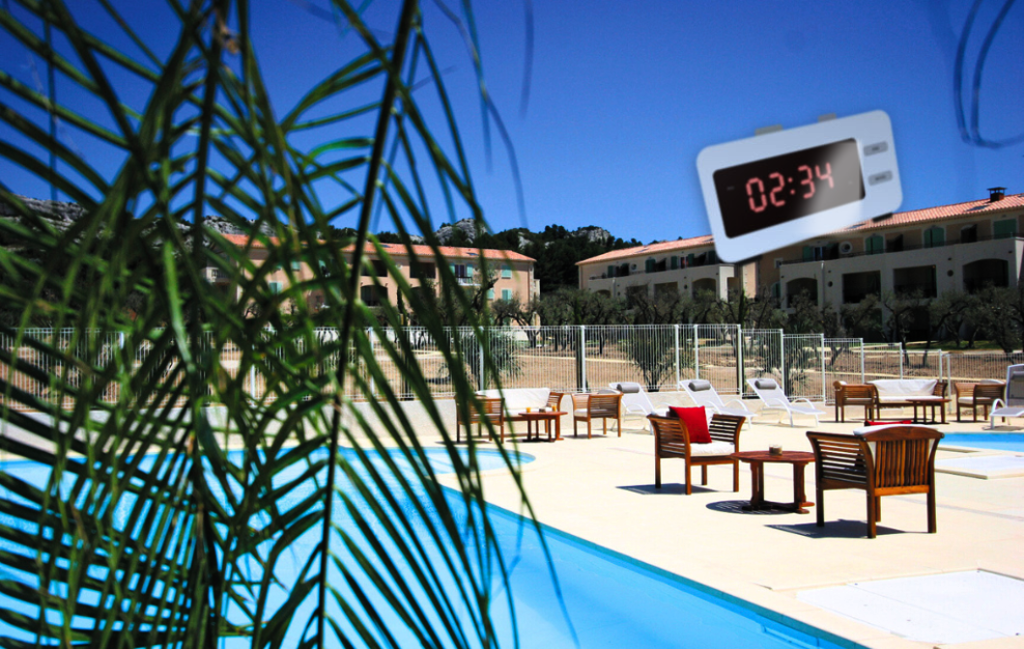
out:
2 h 34 min
